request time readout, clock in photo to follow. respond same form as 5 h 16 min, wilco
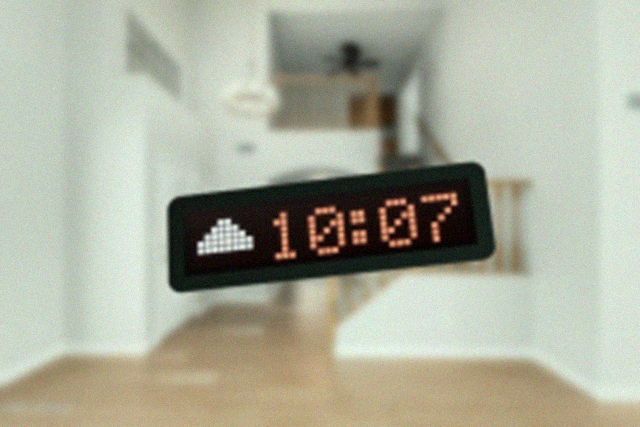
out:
10 h 07 min
